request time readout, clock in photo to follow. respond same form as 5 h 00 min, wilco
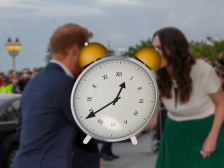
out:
12 h 39 min
